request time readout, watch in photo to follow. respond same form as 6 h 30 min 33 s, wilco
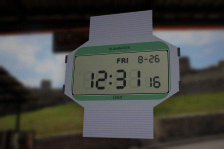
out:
12 h 31 min 16 s
